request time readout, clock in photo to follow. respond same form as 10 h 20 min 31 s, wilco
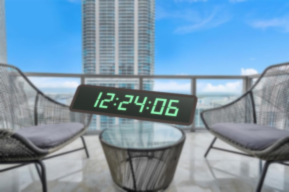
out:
12 h 24 min 06 s
